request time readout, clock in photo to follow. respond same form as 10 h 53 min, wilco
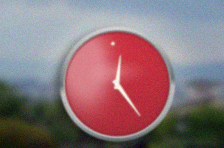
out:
12 h 25 min
